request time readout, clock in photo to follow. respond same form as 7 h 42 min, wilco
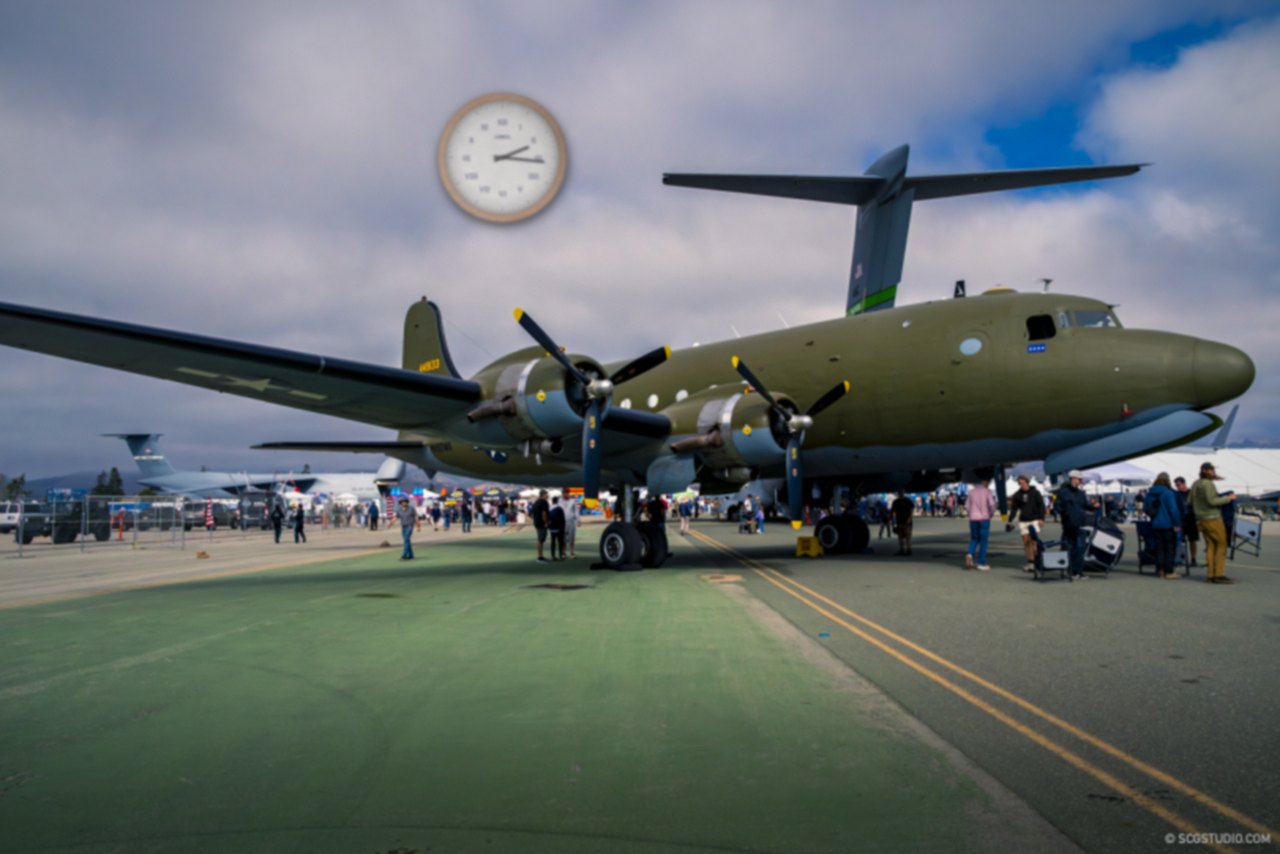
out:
2 h 16 min
